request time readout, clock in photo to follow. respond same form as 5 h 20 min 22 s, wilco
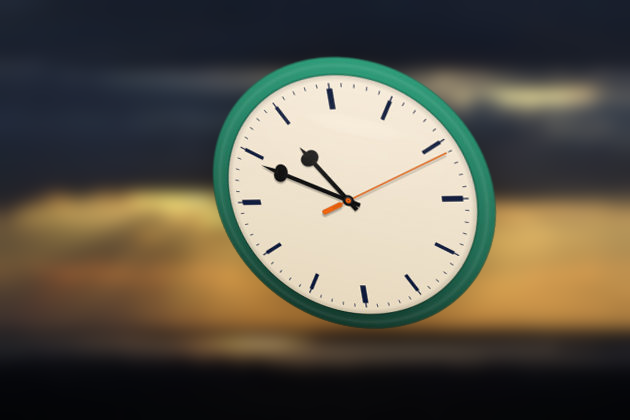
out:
10 h 49 min 11 s
